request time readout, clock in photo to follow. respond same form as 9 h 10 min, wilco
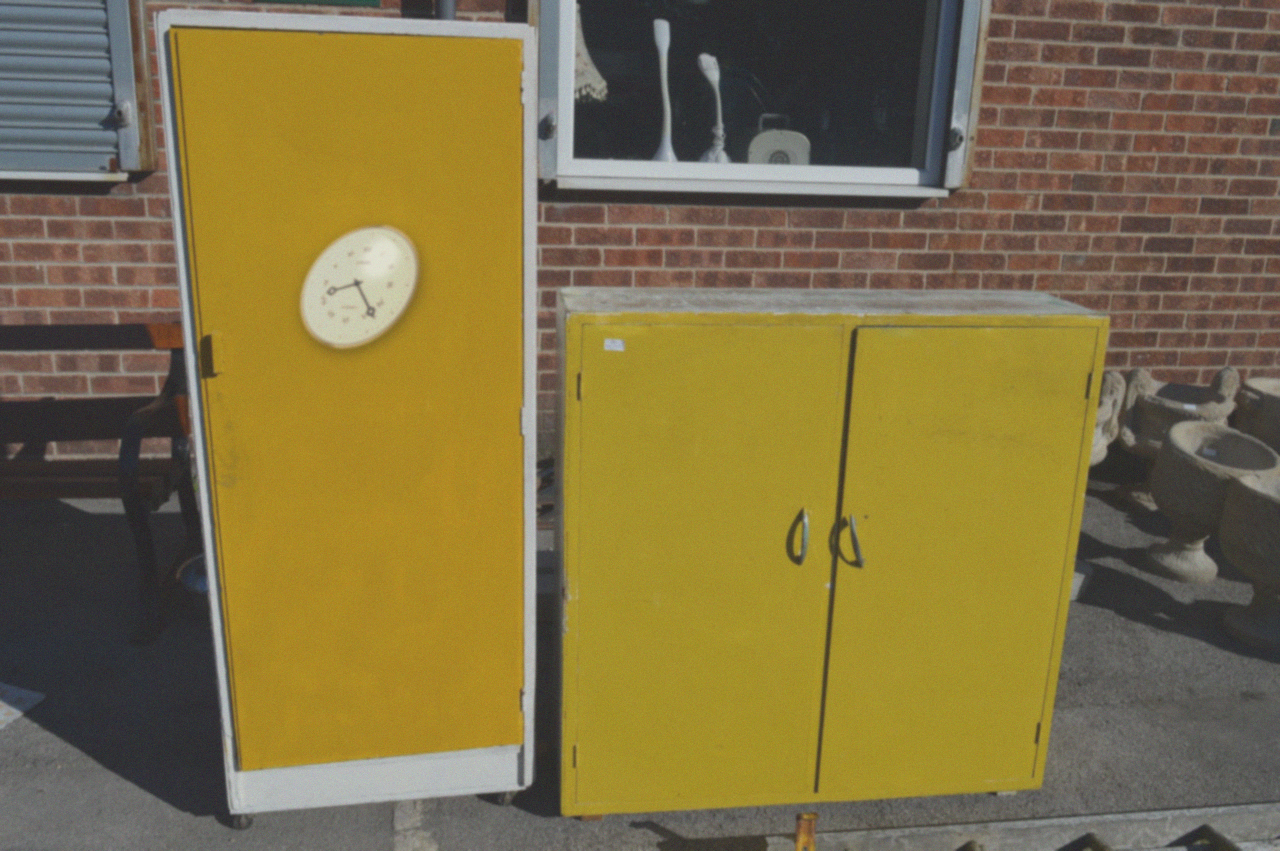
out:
8 h 23 min
